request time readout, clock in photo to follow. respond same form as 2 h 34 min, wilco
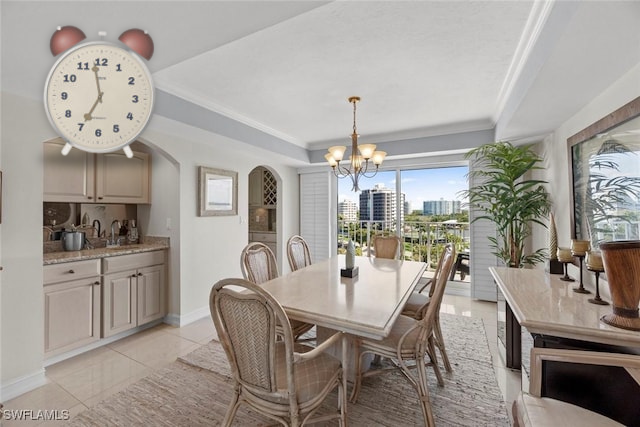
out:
6 h 58 min
